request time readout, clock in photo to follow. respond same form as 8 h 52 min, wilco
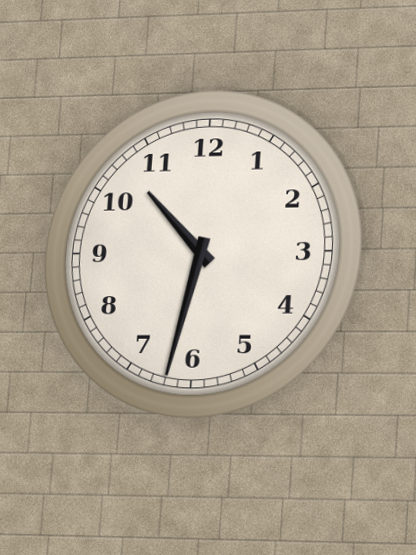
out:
10 h 32 min
